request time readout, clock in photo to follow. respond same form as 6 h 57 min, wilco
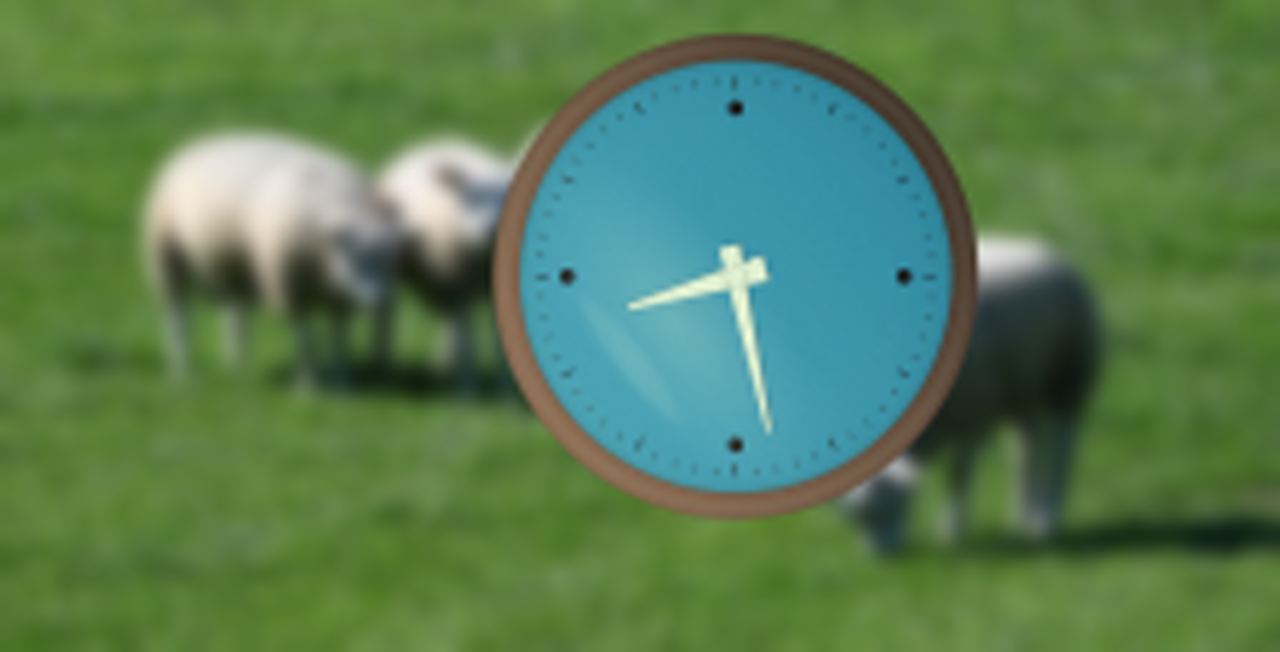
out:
8 h 28 min
